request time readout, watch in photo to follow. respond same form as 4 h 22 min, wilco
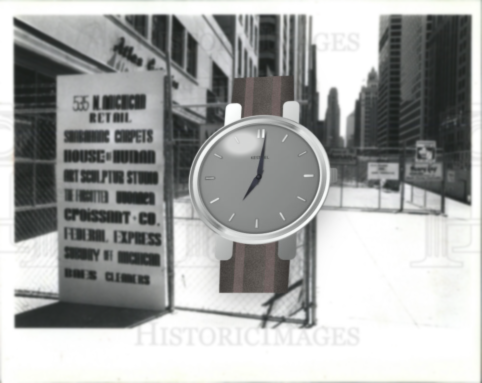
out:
7 h 01 min
